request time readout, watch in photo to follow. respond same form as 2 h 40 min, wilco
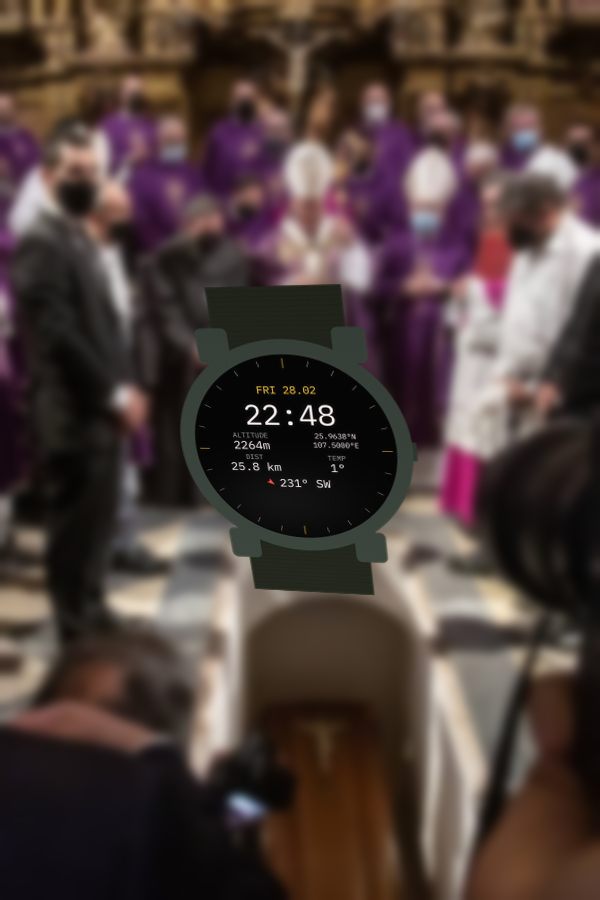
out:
22 h 48 min
